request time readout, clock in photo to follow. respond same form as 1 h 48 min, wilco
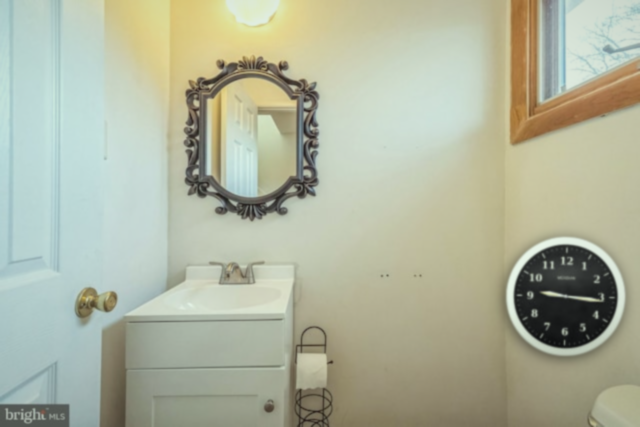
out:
9 h 16 min
